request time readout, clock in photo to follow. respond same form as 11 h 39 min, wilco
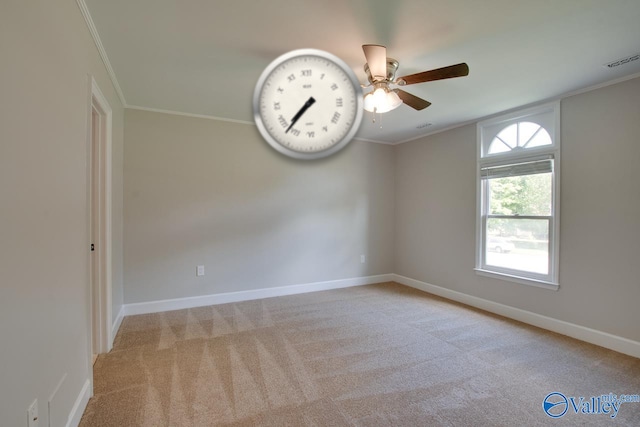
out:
7 h 37 min
